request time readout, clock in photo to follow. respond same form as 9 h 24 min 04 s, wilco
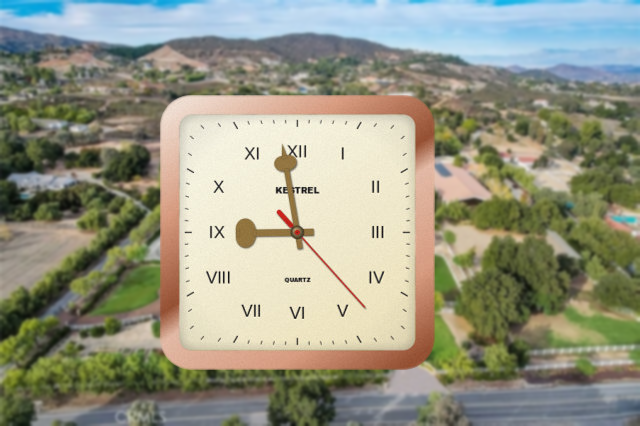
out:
8 h 58 min 23 s
